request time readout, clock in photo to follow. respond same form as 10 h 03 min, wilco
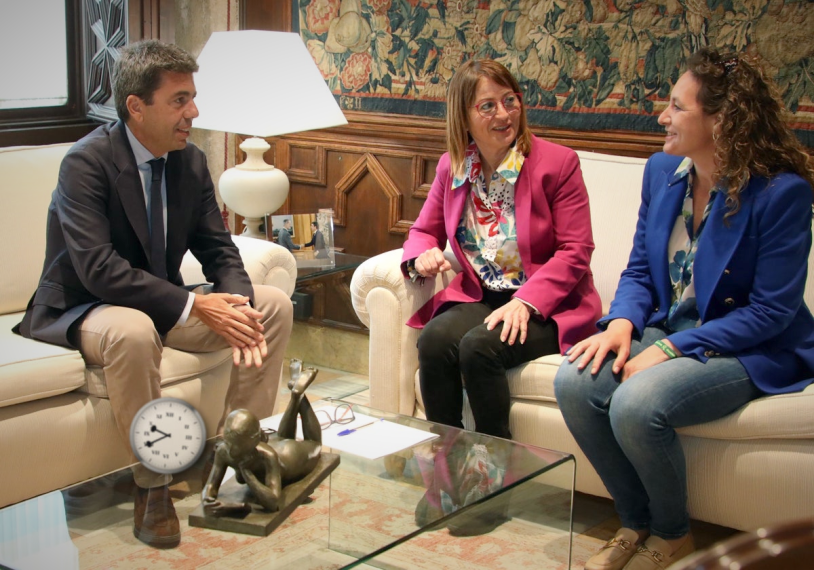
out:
9 h 40 min
